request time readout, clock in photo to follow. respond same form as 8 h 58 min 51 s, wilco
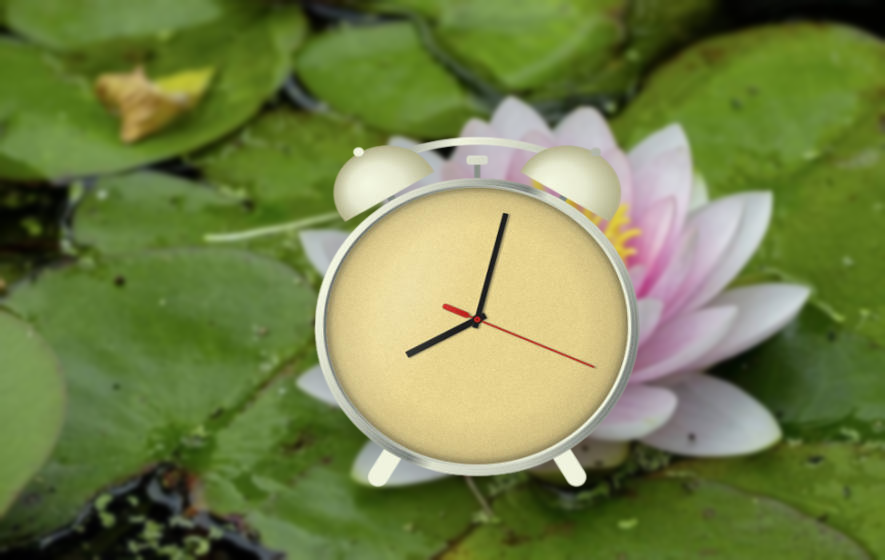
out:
8 h 02 min 19 s
